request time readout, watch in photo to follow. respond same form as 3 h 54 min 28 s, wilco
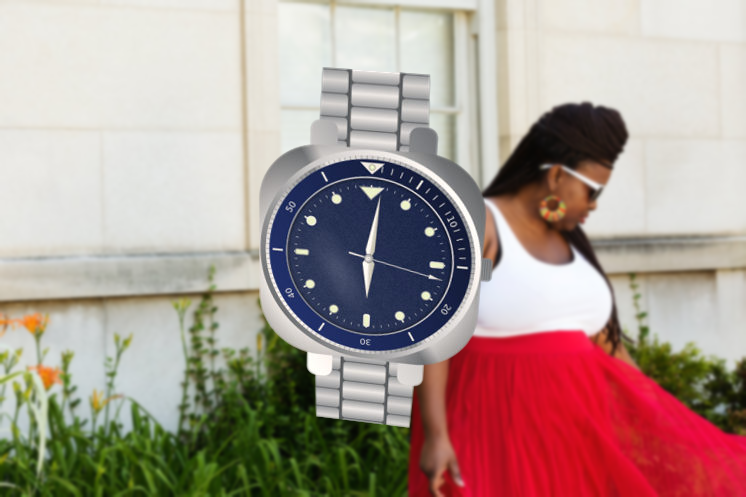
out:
6 h 01 min 17 s
